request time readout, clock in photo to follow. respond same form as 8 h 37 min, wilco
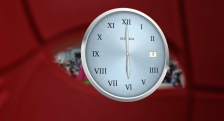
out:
6 h 00 min
